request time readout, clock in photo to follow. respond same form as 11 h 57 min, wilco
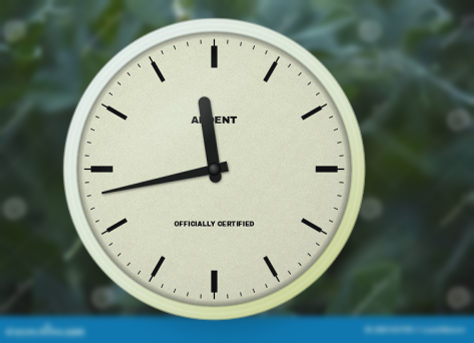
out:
11 h 43 min
